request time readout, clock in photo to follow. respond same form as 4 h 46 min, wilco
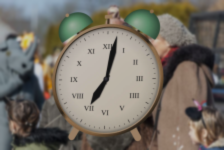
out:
7 h 02 min
